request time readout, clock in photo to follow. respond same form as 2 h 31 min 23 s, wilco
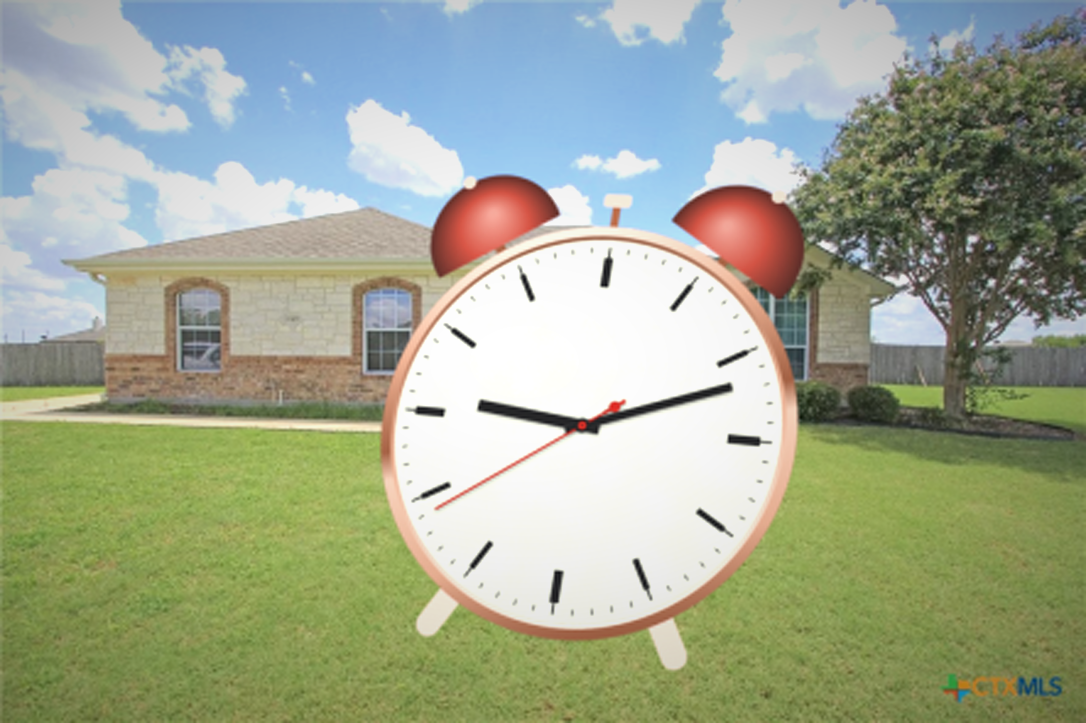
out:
9 h 11 min 39 s
